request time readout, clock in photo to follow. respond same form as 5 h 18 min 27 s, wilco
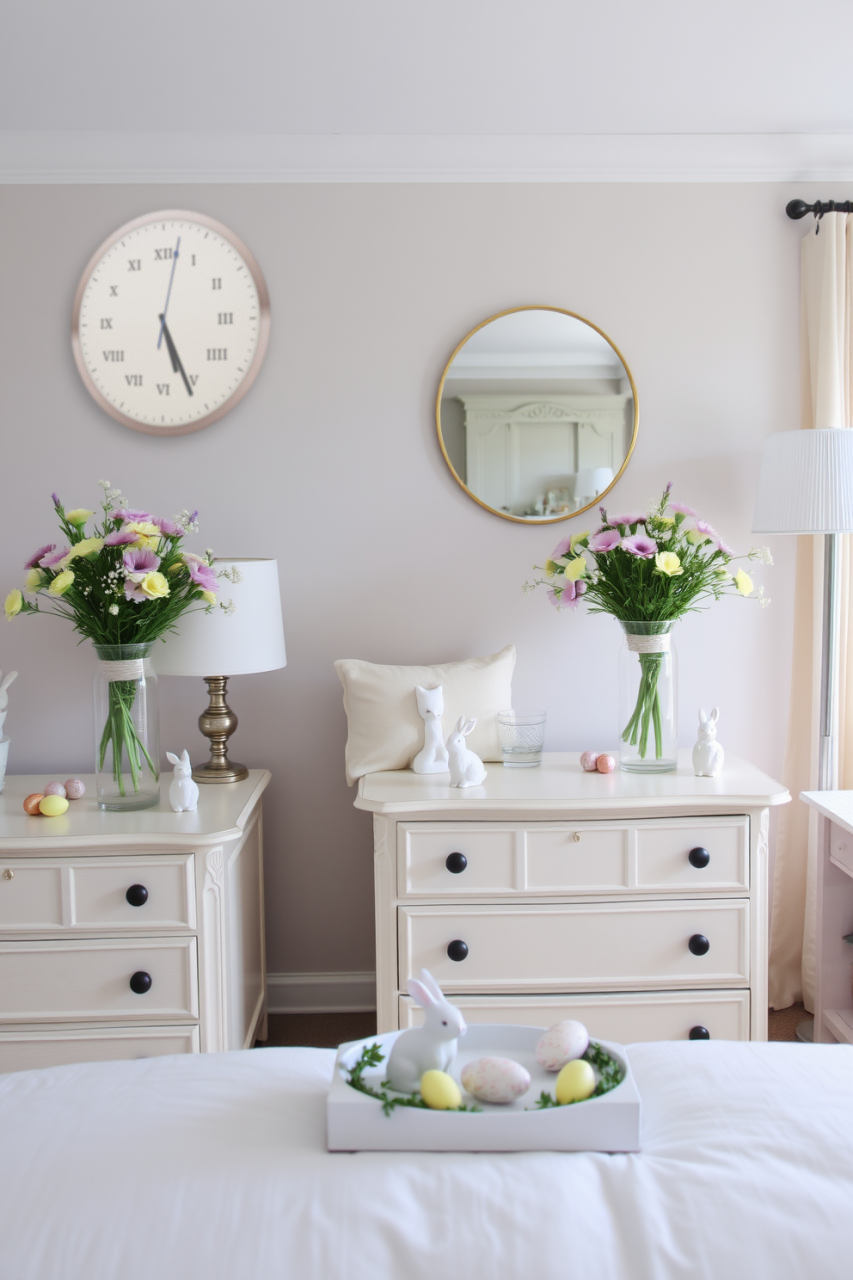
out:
5 h 26 min 02 s
